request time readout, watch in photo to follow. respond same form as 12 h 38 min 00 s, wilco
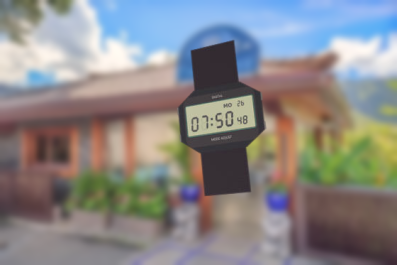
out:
7 h 50 min 48 s
